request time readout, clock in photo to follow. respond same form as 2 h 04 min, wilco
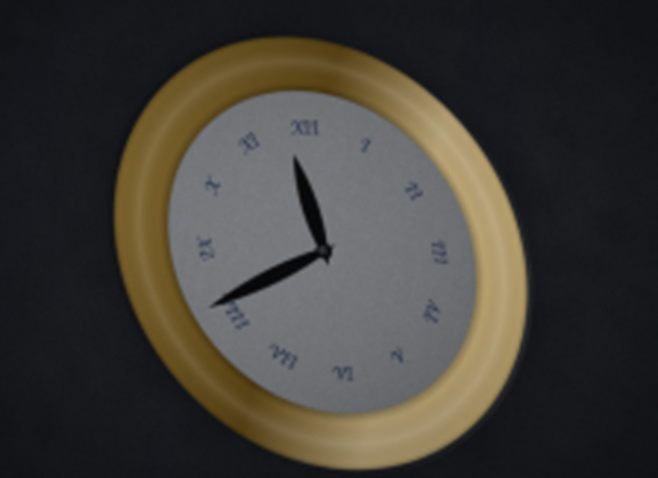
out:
11 h 41 min
